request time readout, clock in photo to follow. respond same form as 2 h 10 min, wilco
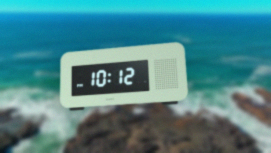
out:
10 h 12 min
